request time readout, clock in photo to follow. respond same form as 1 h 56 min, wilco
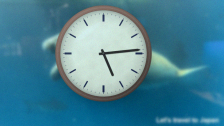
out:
5 h 14 min
